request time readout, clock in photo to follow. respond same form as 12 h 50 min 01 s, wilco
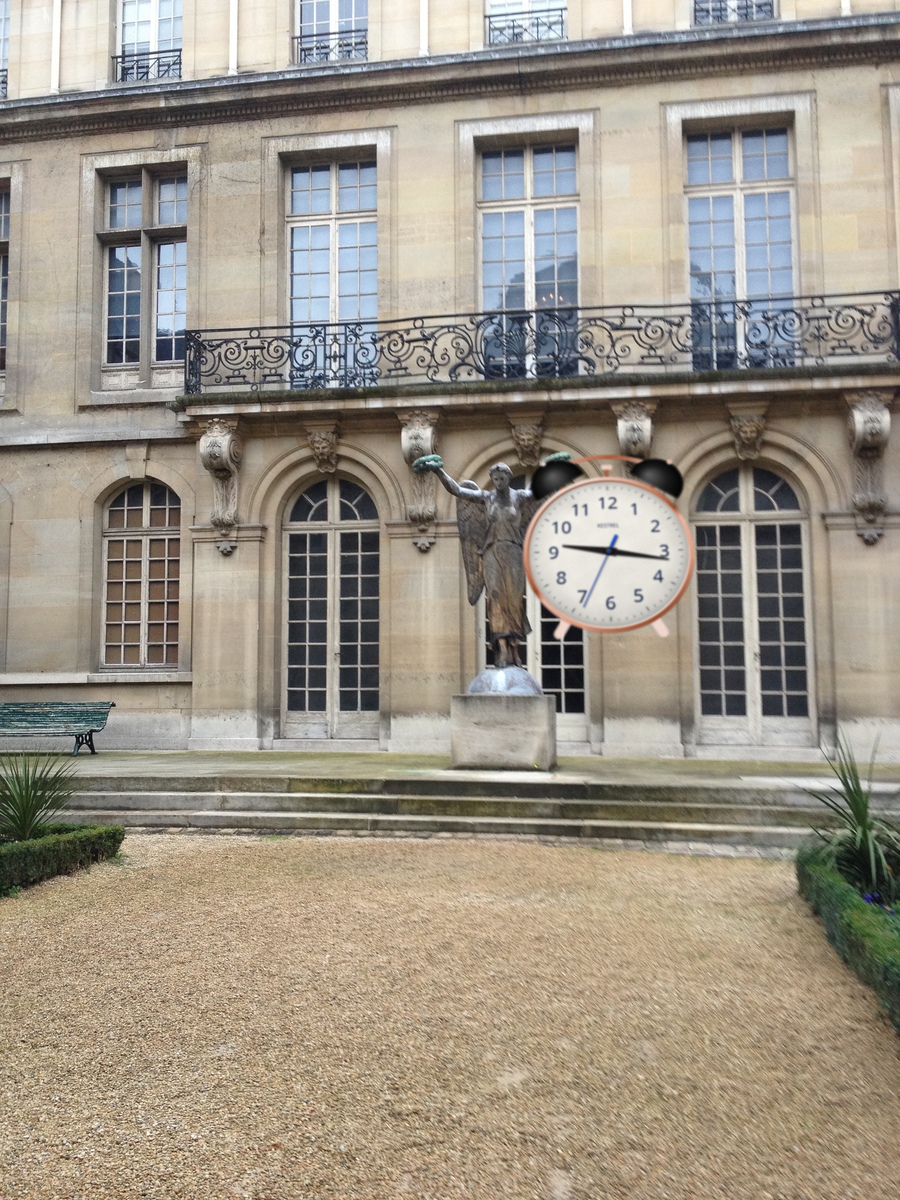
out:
9 h 16 min 34 s
